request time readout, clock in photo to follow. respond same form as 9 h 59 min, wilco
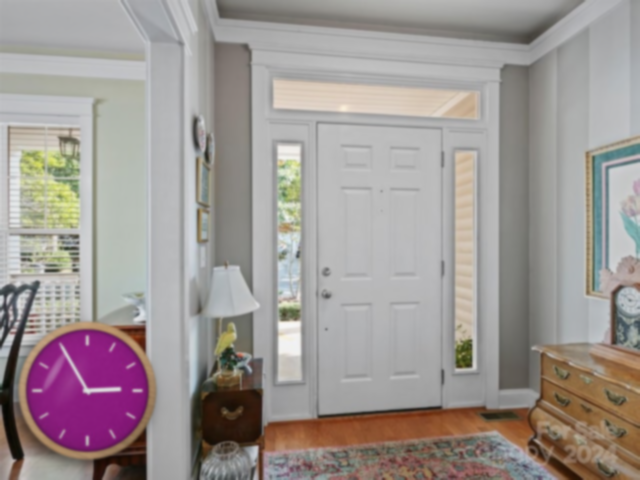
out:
2 h 55 min
